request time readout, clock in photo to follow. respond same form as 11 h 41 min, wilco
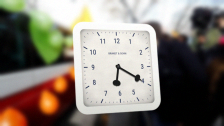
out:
6 h 20 min
